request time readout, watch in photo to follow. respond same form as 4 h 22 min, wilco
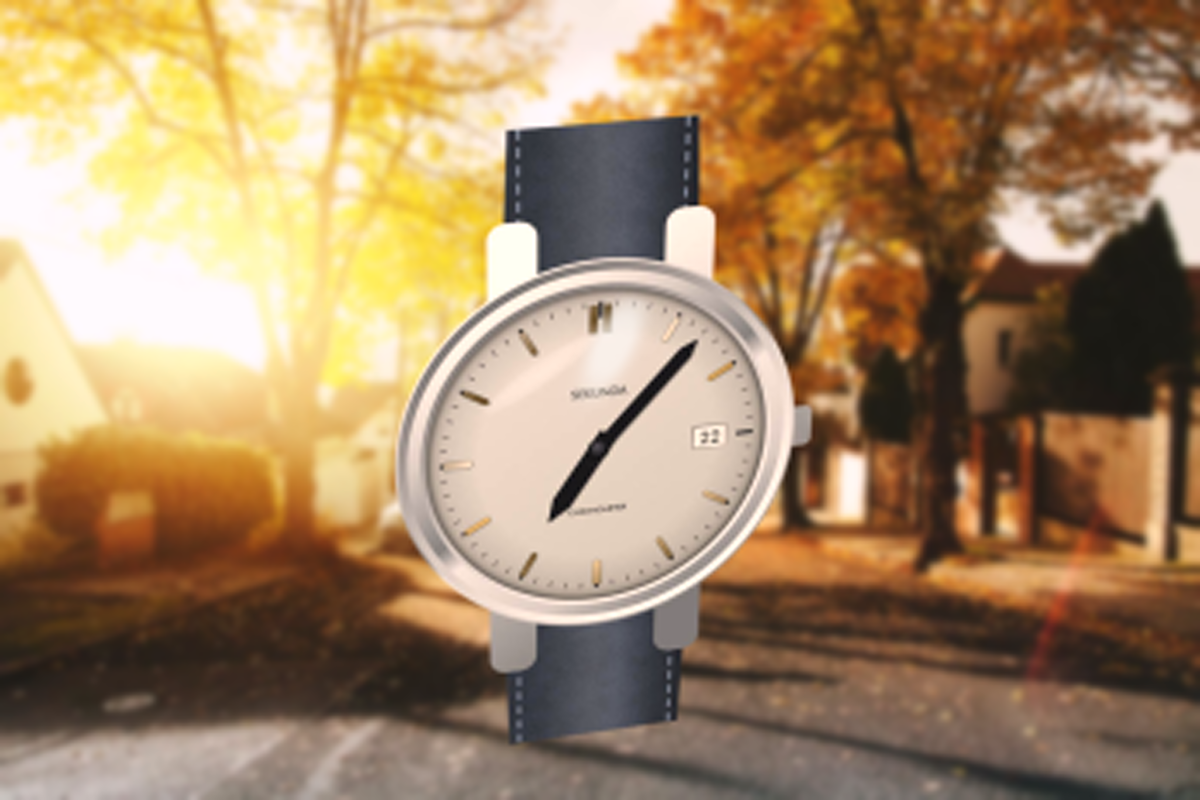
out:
7 h 07 min
